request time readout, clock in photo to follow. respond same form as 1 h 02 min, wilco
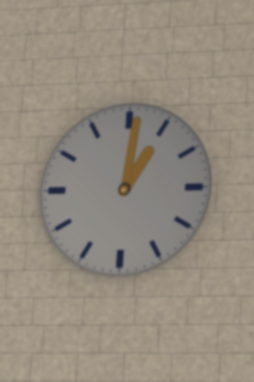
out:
1 h 01 min
